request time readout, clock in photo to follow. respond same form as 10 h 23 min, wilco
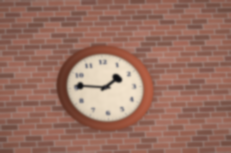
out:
1 h 46 min
